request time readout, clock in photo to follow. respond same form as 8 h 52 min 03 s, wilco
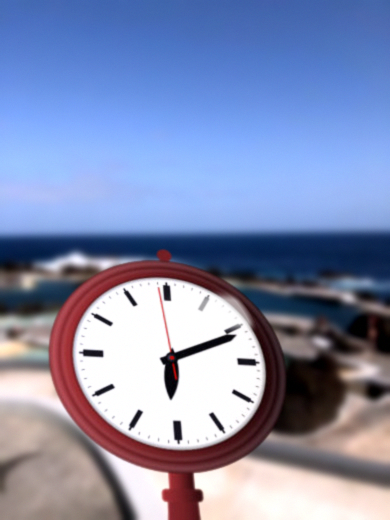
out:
6 h 10 min 59 s
